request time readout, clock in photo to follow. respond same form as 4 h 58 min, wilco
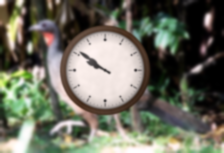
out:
9 h 51 min
